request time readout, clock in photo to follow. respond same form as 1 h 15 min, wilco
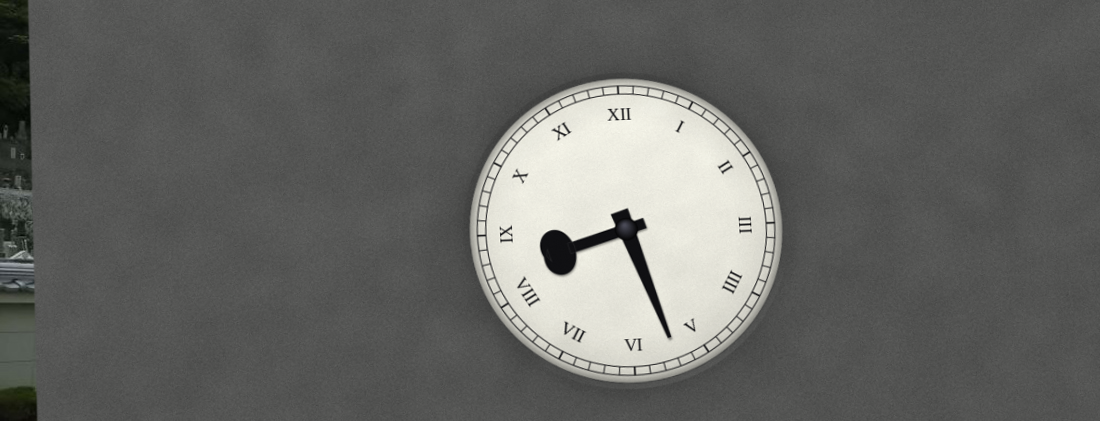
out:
8 h 27 min
